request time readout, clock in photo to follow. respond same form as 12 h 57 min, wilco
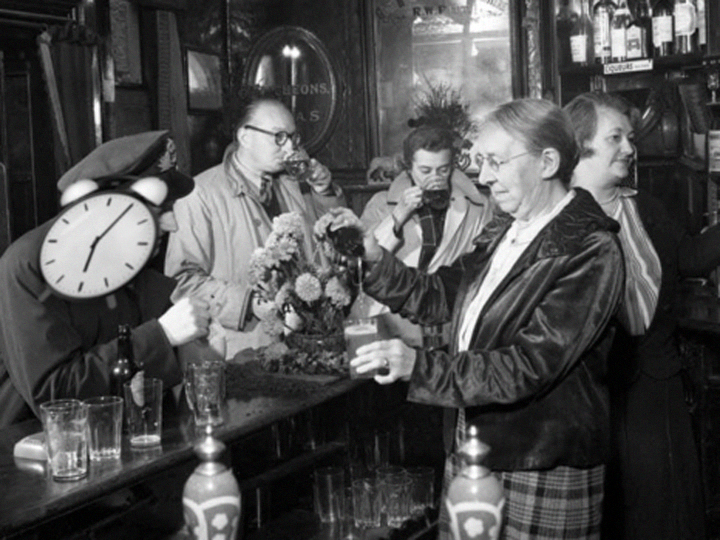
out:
6 h 05 min
